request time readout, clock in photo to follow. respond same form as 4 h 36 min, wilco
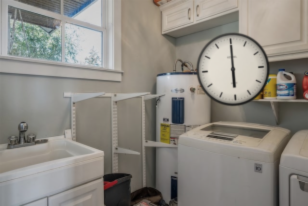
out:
6 h 00 min
